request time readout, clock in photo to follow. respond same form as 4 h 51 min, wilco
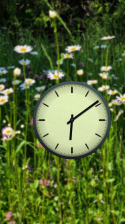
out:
6 h 09 min
